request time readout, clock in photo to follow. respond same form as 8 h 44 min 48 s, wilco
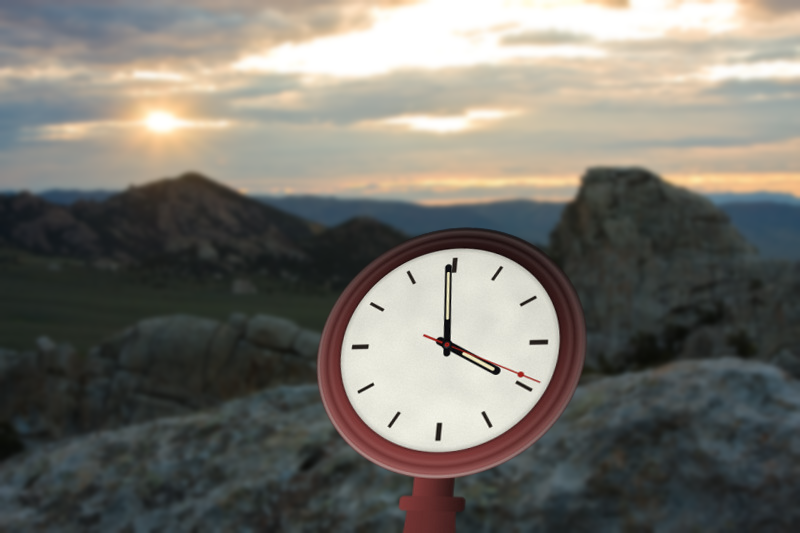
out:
3 h 59 min 19 s
